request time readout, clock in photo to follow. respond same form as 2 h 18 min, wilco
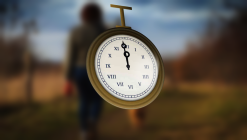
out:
11 h 59 min
